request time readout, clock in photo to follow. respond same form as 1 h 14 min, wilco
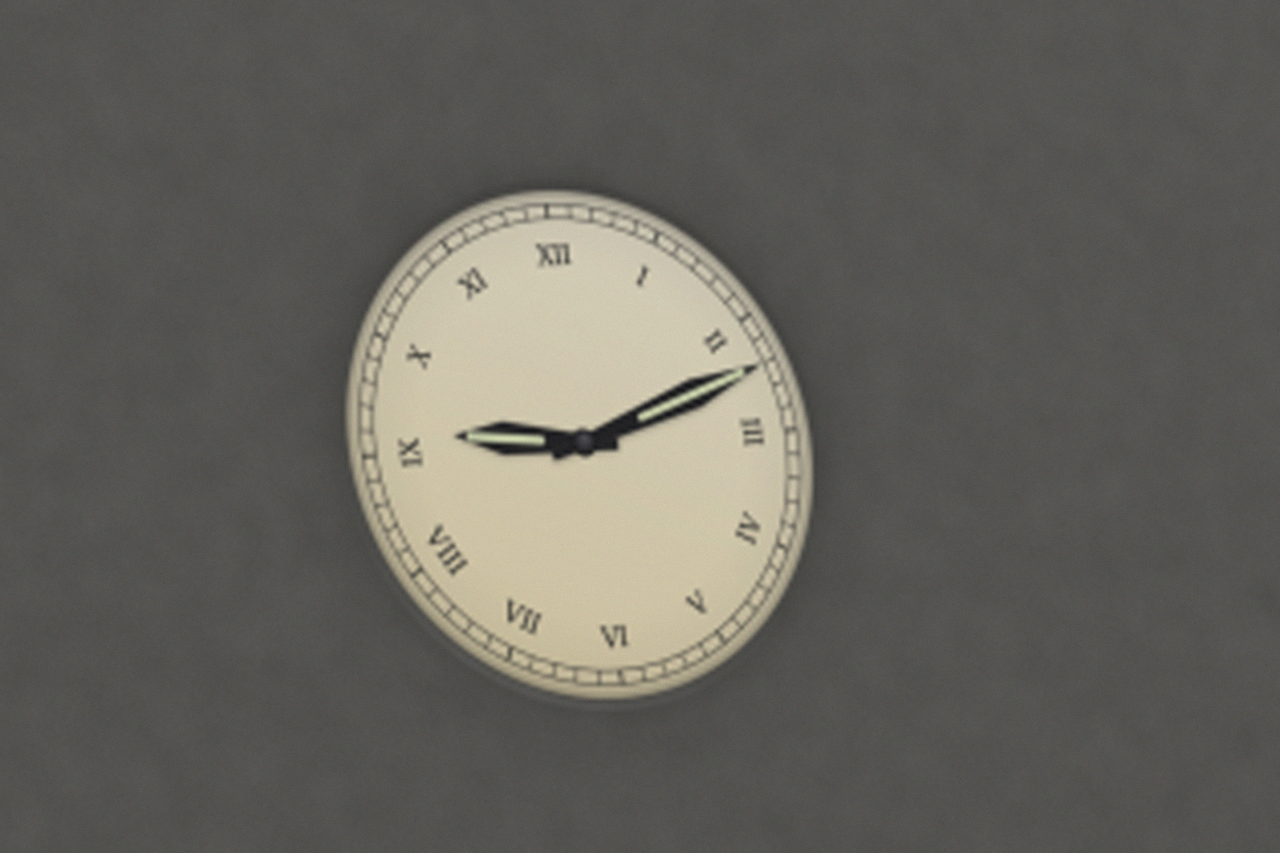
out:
9 h 12 min
